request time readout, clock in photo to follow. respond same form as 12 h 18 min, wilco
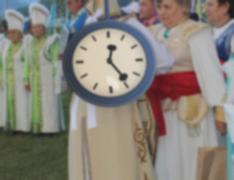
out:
12 h 24 min
